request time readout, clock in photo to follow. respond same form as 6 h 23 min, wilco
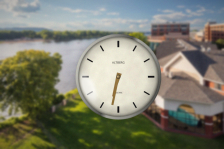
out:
6 h 32 min
